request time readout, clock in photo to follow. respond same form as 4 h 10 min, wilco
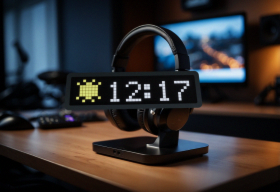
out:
12 h 17 min
